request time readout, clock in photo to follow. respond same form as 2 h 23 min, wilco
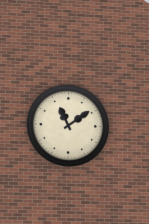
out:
11 h 09 min
